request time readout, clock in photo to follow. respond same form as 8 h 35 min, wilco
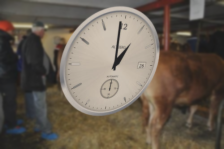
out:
12 h 59 min
